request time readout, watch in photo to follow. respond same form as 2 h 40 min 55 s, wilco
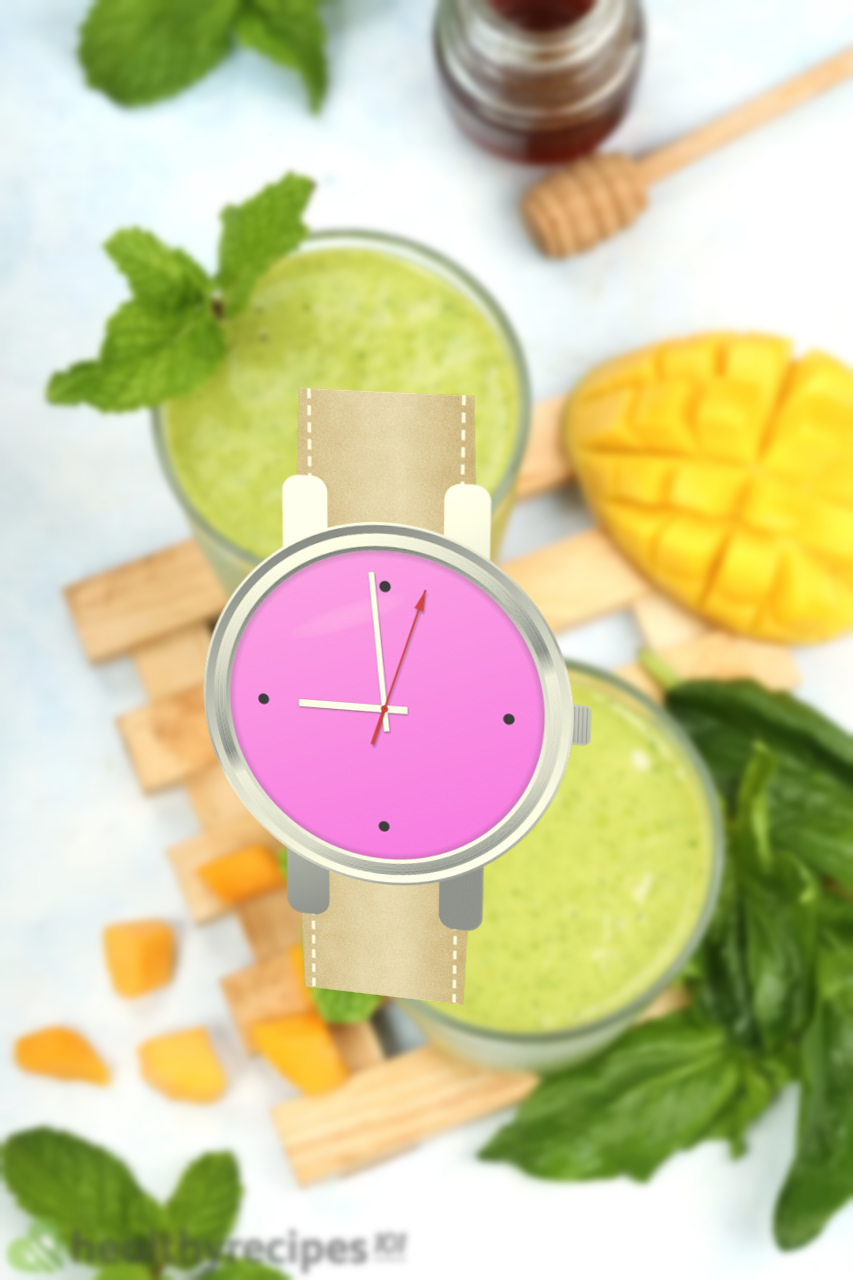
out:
8 h 59 min 03 s
